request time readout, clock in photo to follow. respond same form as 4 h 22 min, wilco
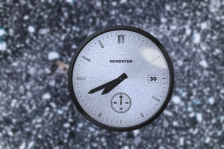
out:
7 h 41 min
